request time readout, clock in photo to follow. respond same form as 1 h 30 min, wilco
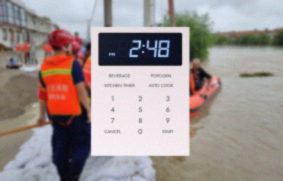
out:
2 h 48 min
